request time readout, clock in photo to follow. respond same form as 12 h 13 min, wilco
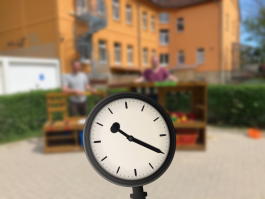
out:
10 h 20 min
